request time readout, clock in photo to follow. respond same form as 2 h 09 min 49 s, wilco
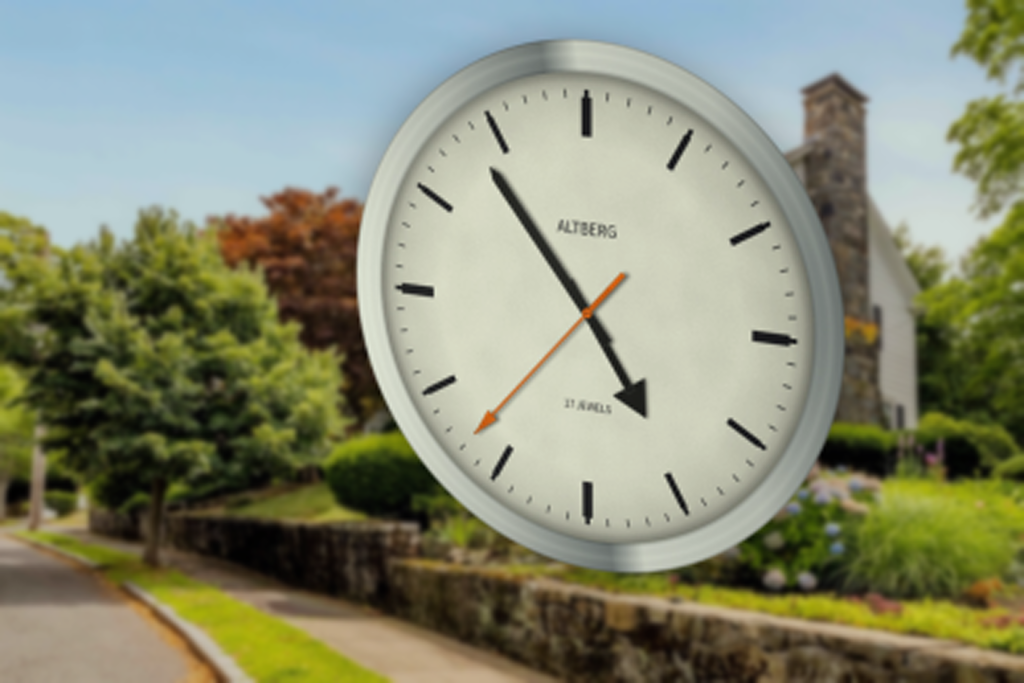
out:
4 h 53 min 37 s
